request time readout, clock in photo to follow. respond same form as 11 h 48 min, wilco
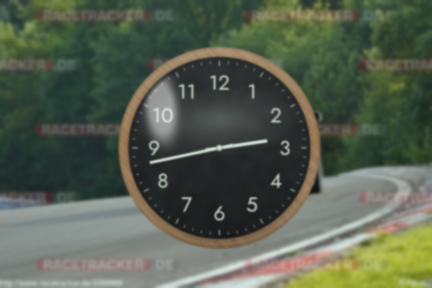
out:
2 h 43 min
